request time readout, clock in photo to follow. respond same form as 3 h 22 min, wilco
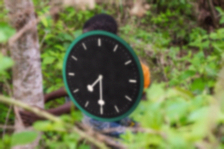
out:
7 h 30 min
